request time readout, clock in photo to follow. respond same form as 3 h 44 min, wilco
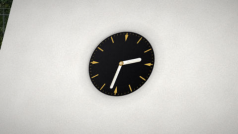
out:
2 h 32 min
